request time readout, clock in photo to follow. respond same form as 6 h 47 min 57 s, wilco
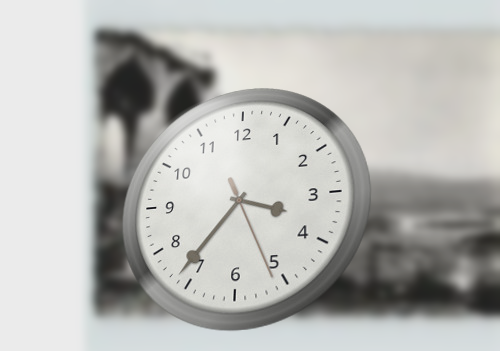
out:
3 h 36 min 26 s
